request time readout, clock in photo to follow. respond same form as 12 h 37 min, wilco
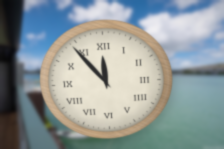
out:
11 h 54 min
